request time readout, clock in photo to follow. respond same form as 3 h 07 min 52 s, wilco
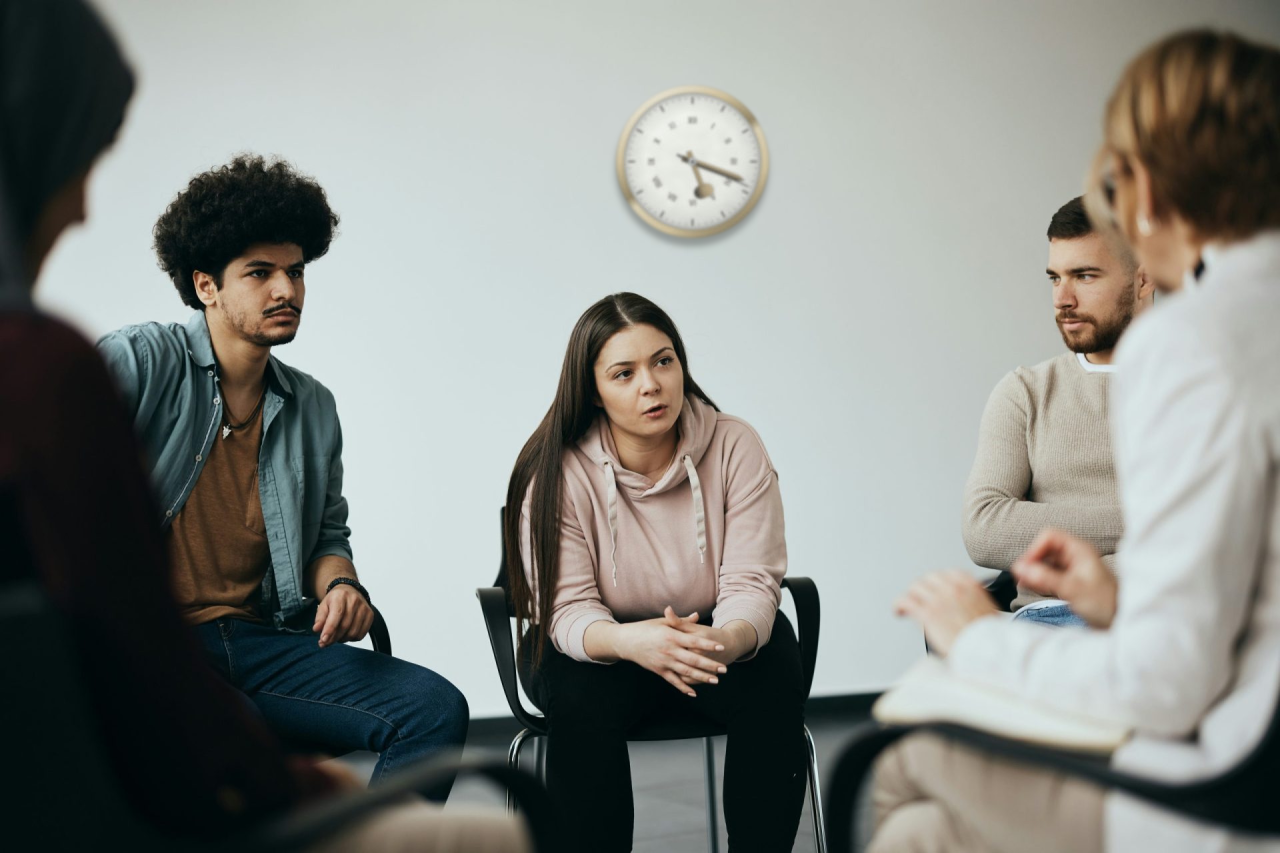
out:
5 h 18 min 19 s
